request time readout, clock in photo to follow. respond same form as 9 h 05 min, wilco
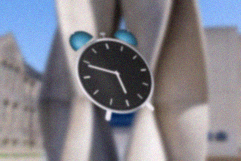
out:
5 h 49 min
